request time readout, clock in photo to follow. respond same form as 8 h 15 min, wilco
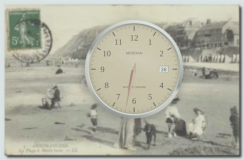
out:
6 h 32 min
